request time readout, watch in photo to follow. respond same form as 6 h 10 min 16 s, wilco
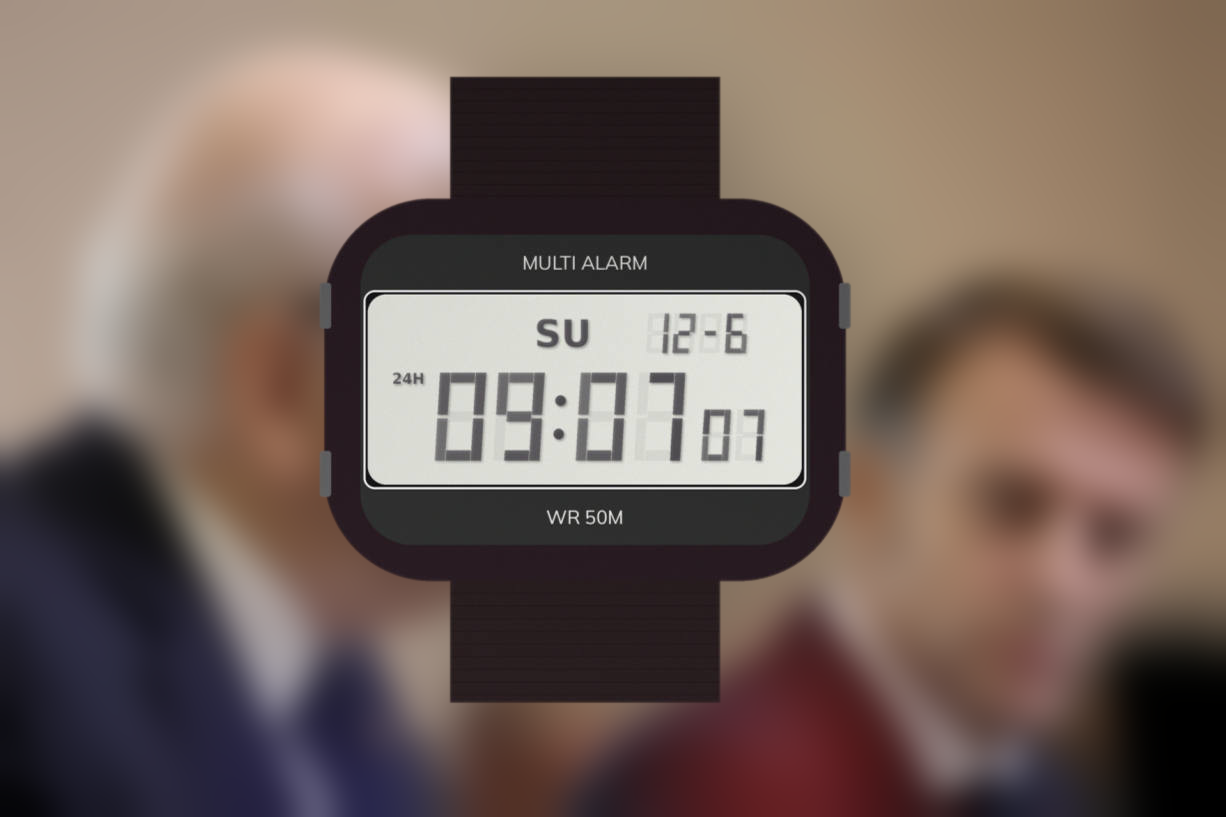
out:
9 h 07 min 07 s
